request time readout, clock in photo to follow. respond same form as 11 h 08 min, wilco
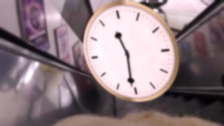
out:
11 h 31 min
